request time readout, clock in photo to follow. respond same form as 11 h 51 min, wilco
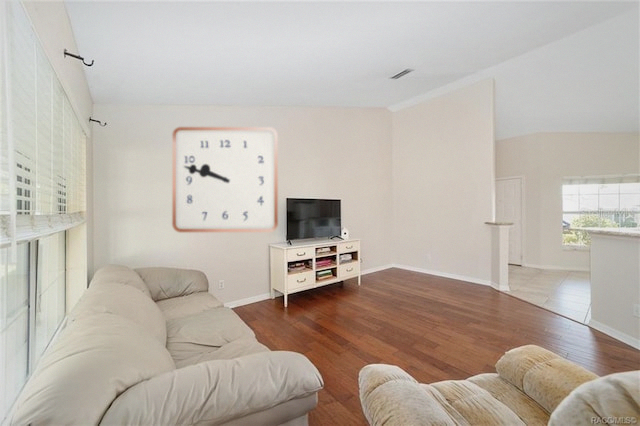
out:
9 h 48 min
